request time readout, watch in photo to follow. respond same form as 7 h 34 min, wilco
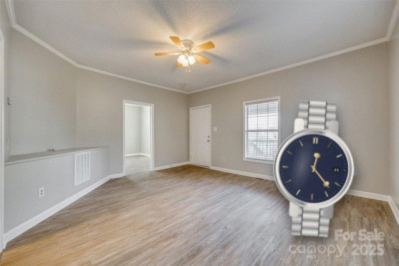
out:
12 h 23 min
